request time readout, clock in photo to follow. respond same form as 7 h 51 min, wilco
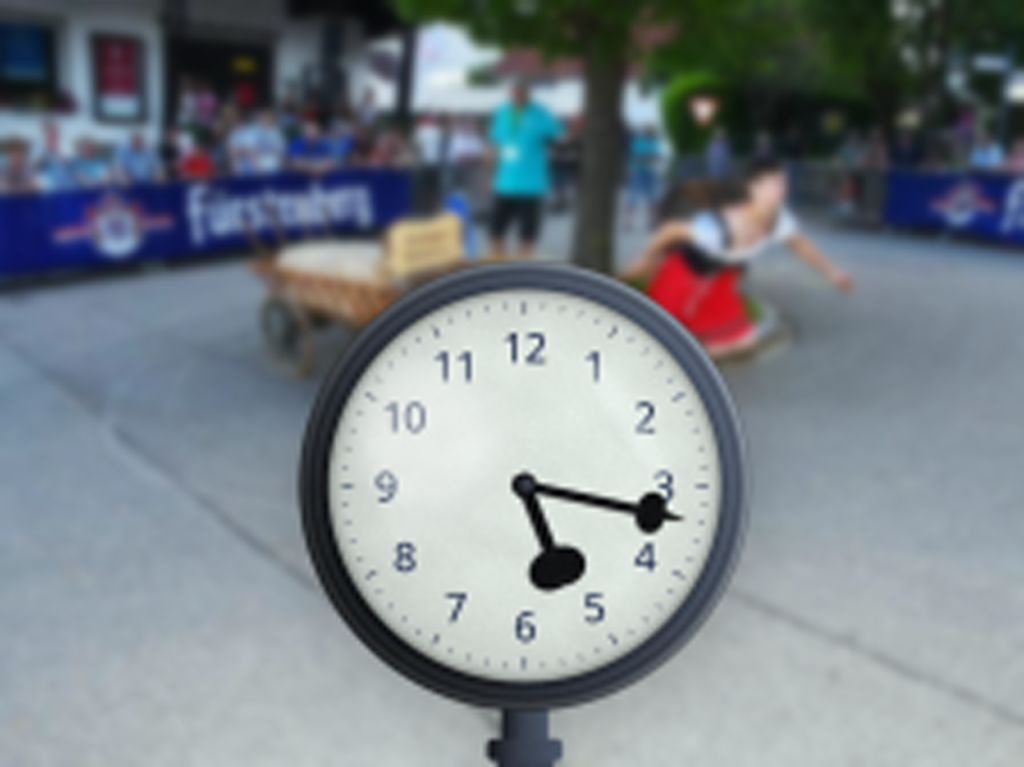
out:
5 h 17 min
